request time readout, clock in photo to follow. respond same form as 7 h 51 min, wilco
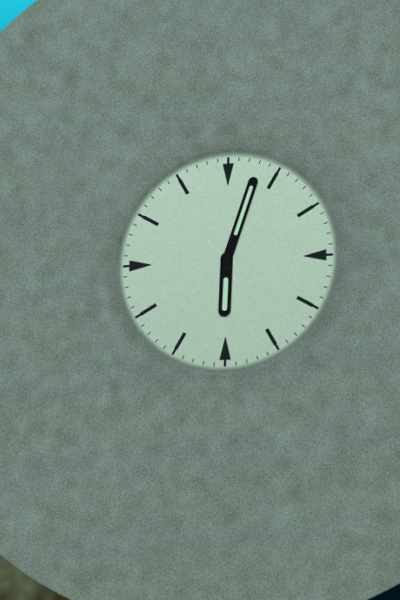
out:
6 h 03 min
